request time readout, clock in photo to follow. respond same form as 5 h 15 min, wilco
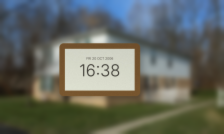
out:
16 h 38 min
